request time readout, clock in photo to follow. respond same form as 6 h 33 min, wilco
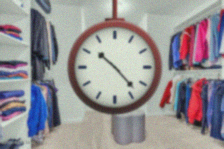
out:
10 h 23 min
